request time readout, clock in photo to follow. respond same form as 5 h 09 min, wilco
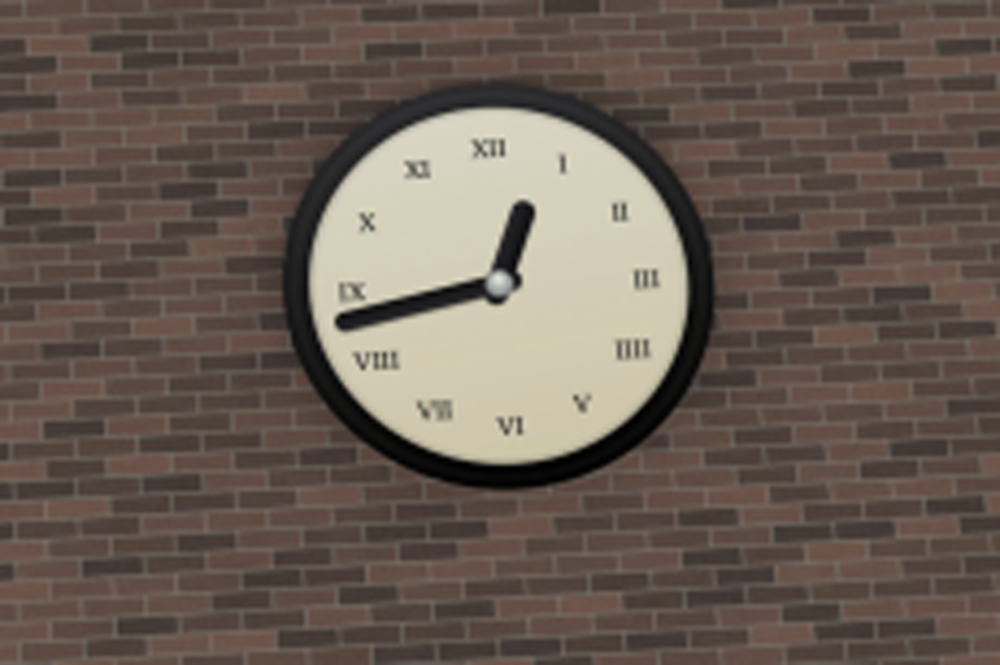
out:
12 h 43 min
